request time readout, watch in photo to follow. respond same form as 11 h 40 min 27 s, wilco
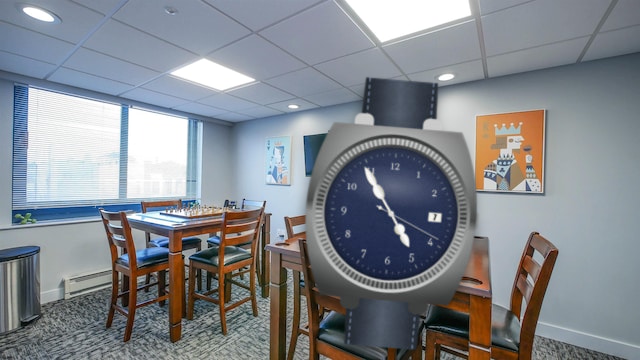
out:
4 h 54 min 19 s
